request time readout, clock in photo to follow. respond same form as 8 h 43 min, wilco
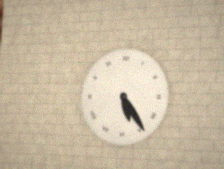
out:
5 h 24 min
